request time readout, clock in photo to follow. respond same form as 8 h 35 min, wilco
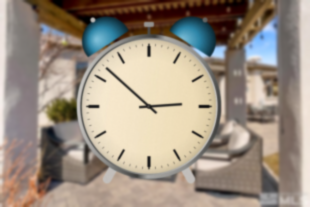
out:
2 h 52 min
